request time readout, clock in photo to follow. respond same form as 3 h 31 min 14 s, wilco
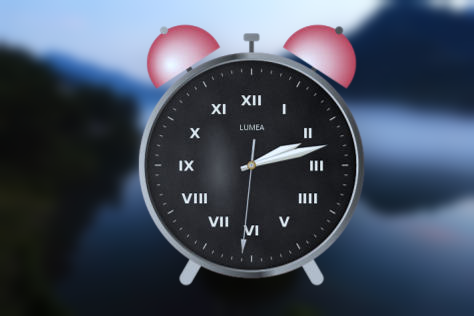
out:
2 h 12 min 31 s
